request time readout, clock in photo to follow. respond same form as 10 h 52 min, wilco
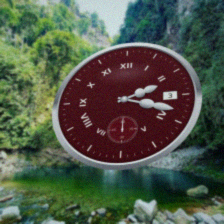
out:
2 h 18 min
